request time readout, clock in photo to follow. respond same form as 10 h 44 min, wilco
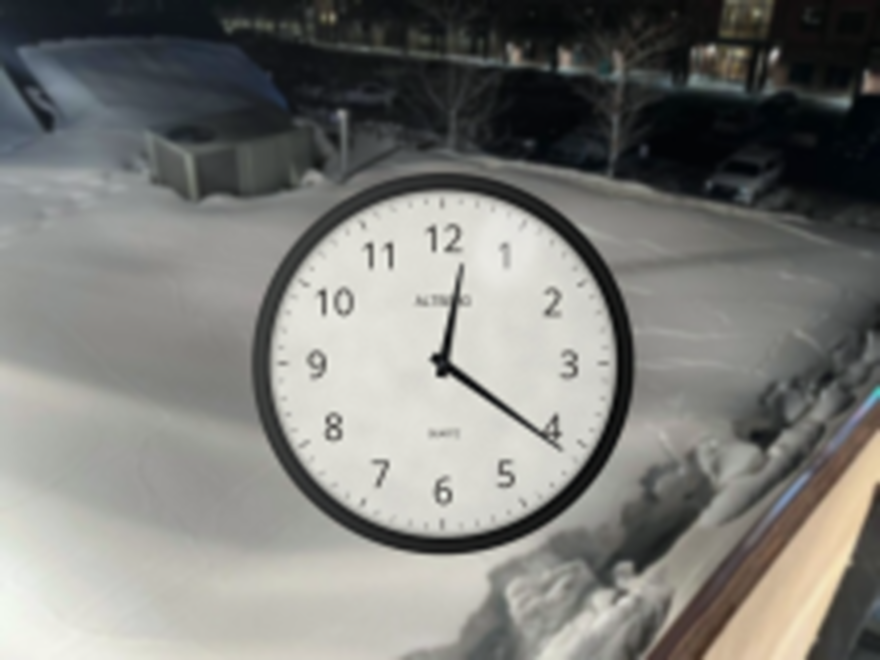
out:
12 h 21 min
